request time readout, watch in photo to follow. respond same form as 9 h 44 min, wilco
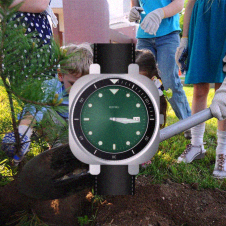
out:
3 h 16 min
